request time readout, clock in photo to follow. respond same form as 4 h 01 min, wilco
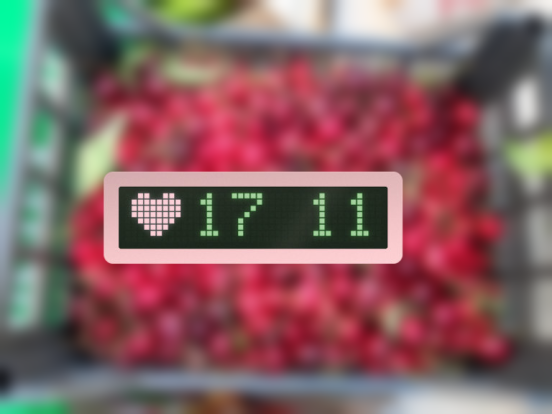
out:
17 h 11 min
